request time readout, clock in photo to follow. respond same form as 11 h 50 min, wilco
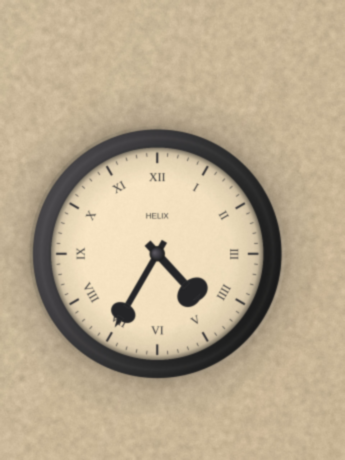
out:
4 h 35 min
